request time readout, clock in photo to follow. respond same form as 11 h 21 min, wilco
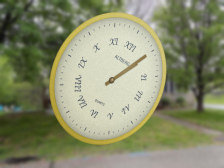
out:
1 h 05 min
